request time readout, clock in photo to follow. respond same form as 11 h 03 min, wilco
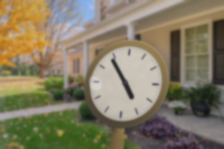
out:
4 h 54 min
